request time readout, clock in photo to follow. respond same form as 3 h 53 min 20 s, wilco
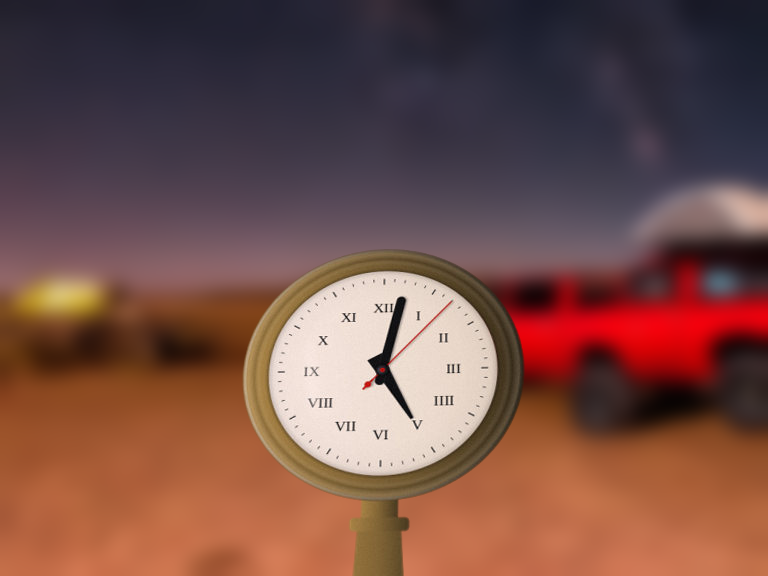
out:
5 h 02 min 07 s
